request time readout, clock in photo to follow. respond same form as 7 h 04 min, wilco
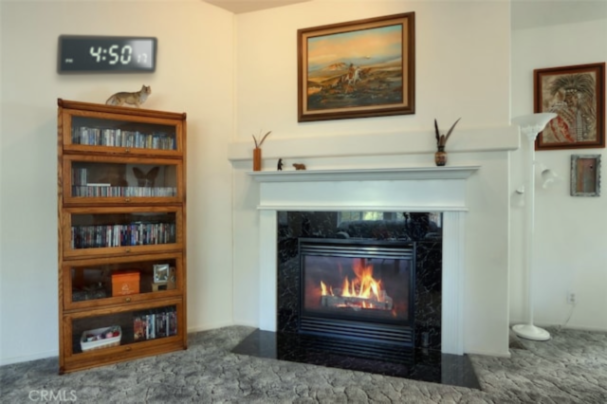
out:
4 h 50 min
